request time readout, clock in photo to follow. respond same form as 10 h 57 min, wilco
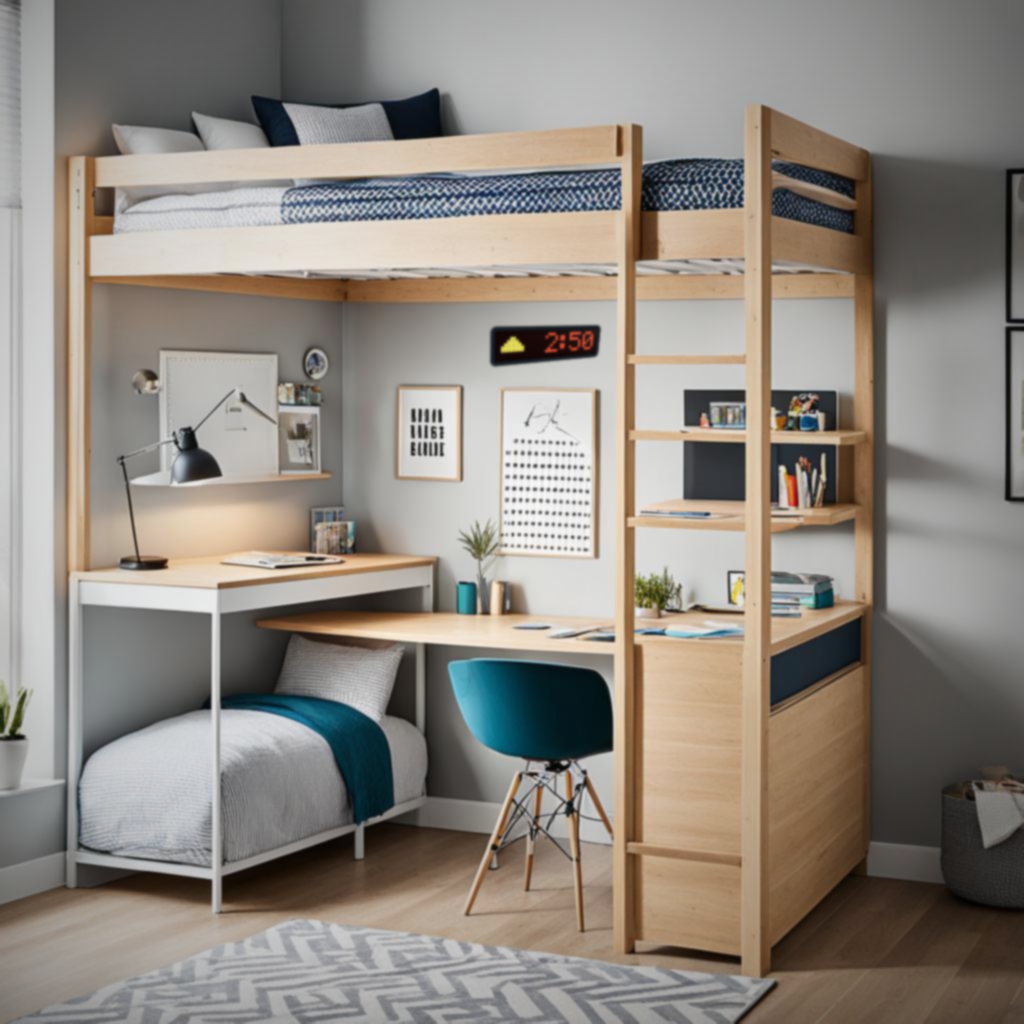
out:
2 h 50 min
